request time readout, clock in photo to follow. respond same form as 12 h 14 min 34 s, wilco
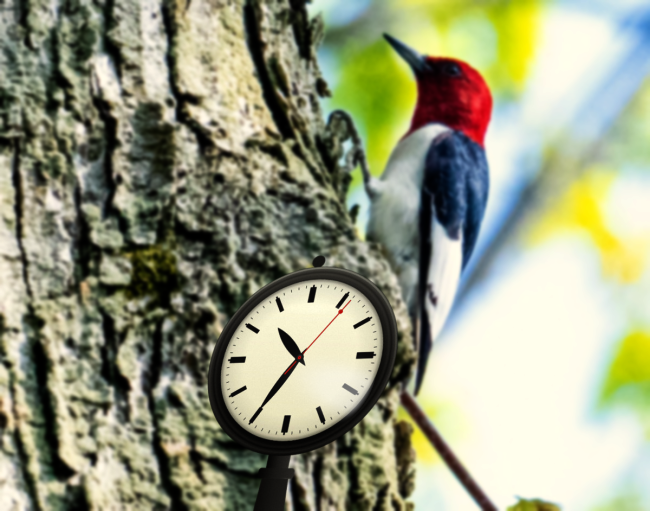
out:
10 h 35 min 06 s
